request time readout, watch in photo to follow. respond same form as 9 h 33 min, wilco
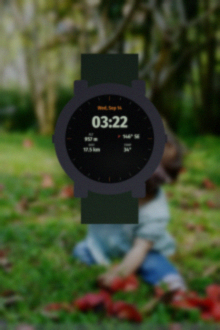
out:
3 h 22 min
